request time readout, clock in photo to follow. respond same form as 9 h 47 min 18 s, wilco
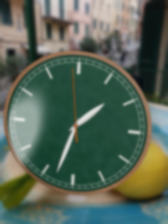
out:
1 h 32 min 59 s
